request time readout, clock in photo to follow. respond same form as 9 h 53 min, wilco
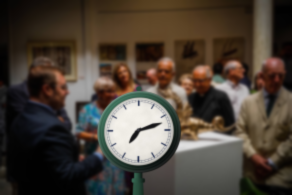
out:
7 h 12 min
